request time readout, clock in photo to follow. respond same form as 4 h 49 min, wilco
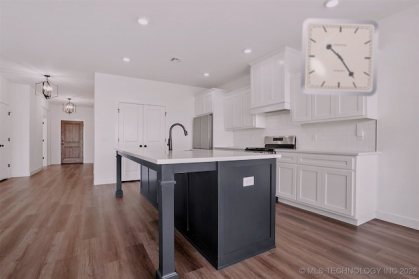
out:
10 h 24 min
